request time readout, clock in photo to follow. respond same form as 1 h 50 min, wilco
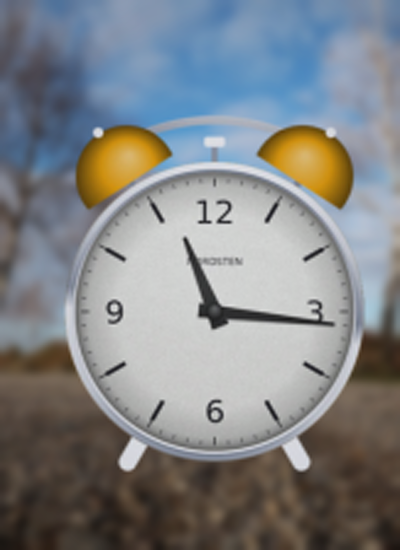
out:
11 h 16 min
